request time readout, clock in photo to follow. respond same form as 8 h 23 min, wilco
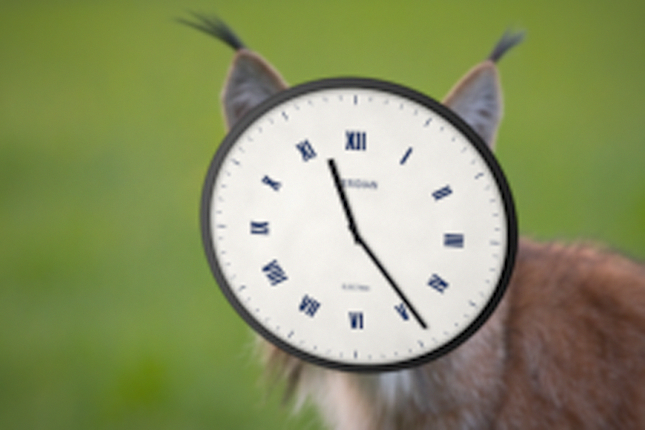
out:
11 h 24 min
